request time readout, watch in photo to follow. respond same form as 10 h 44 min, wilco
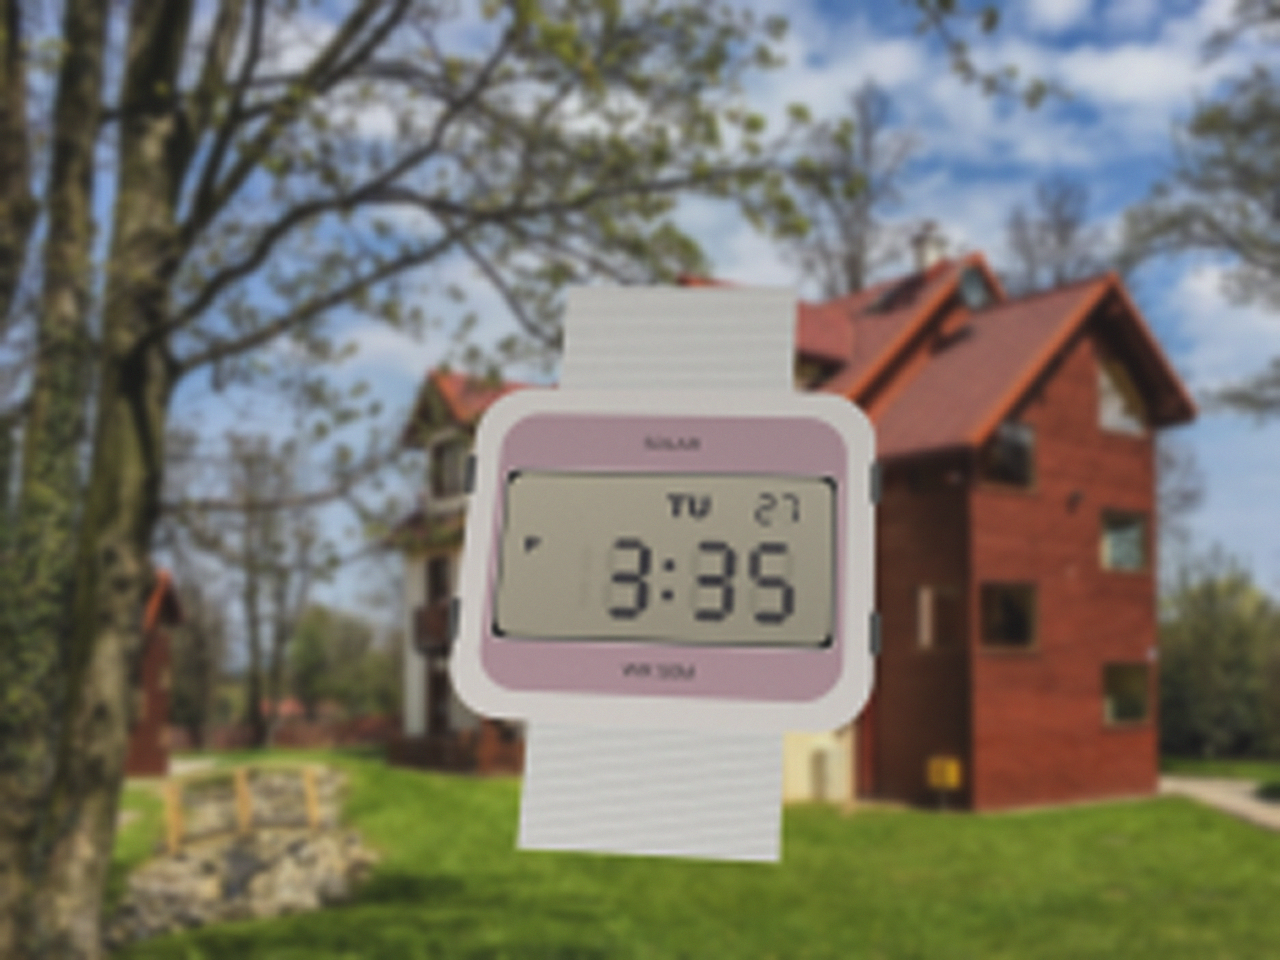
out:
3 h 35 min
